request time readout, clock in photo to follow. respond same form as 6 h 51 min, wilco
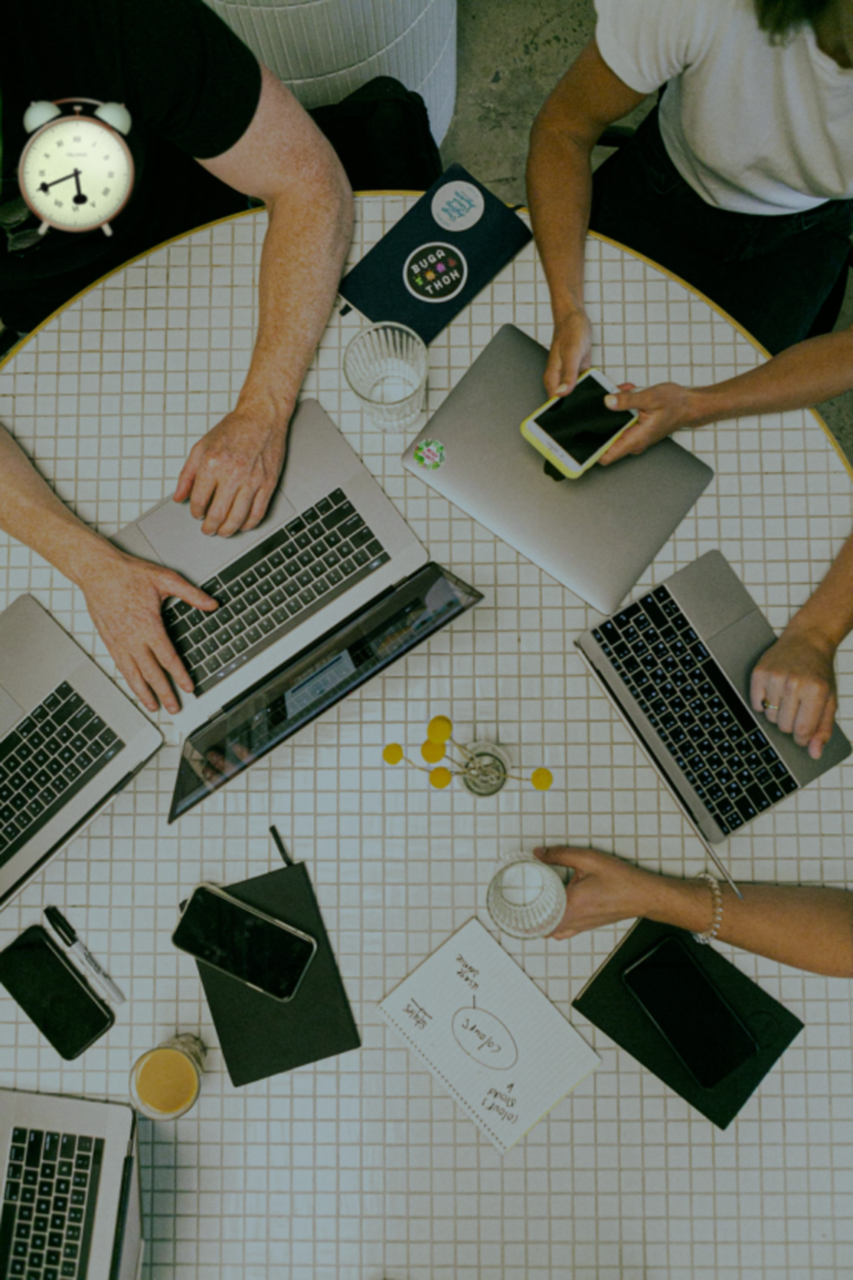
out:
5 h 41 min
